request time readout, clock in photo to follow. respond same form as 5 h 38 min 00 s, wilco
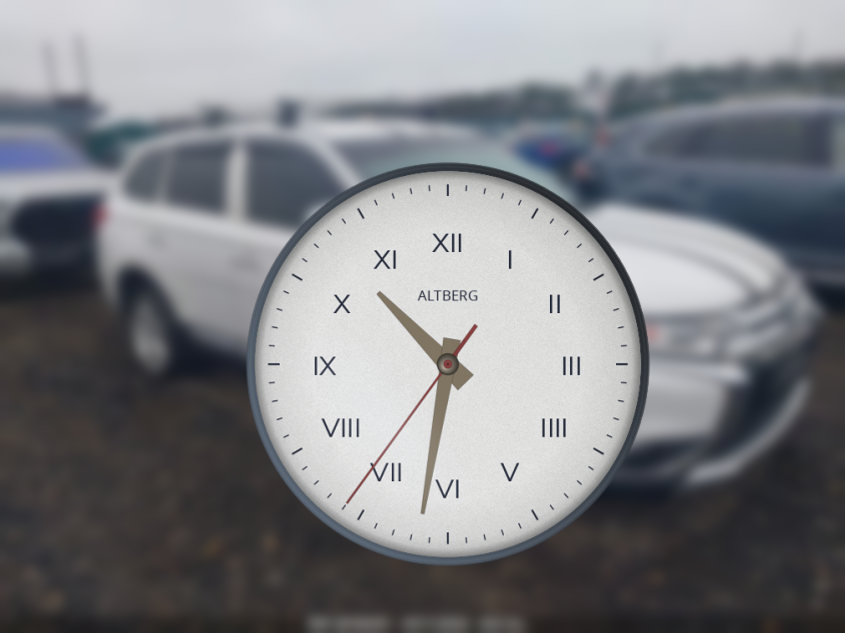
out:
10 h 31 min 36 s
